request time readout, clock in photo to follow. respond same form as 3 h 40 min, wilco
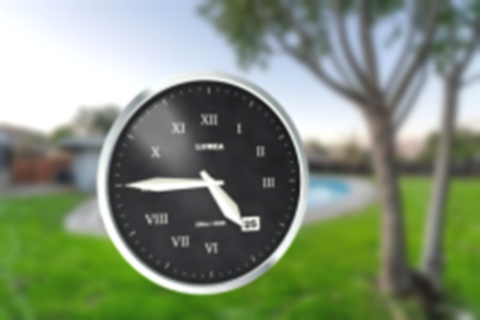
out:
4 h 45 min
